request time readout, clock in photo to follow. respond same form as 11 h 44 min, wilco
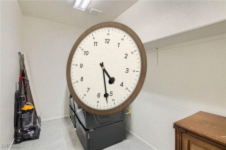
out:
4 h 27 min
